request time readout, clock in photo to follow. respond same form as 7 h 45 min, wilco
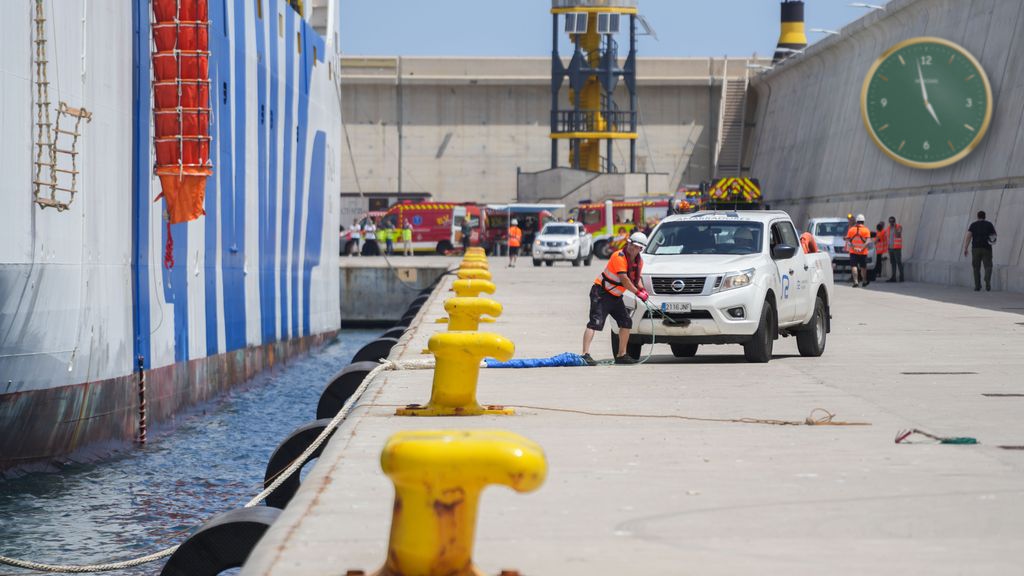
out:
4 h 58 min
